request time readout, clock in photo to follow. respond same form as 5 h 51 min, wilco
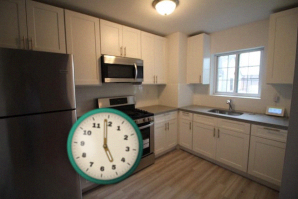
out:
4 h 59 min
